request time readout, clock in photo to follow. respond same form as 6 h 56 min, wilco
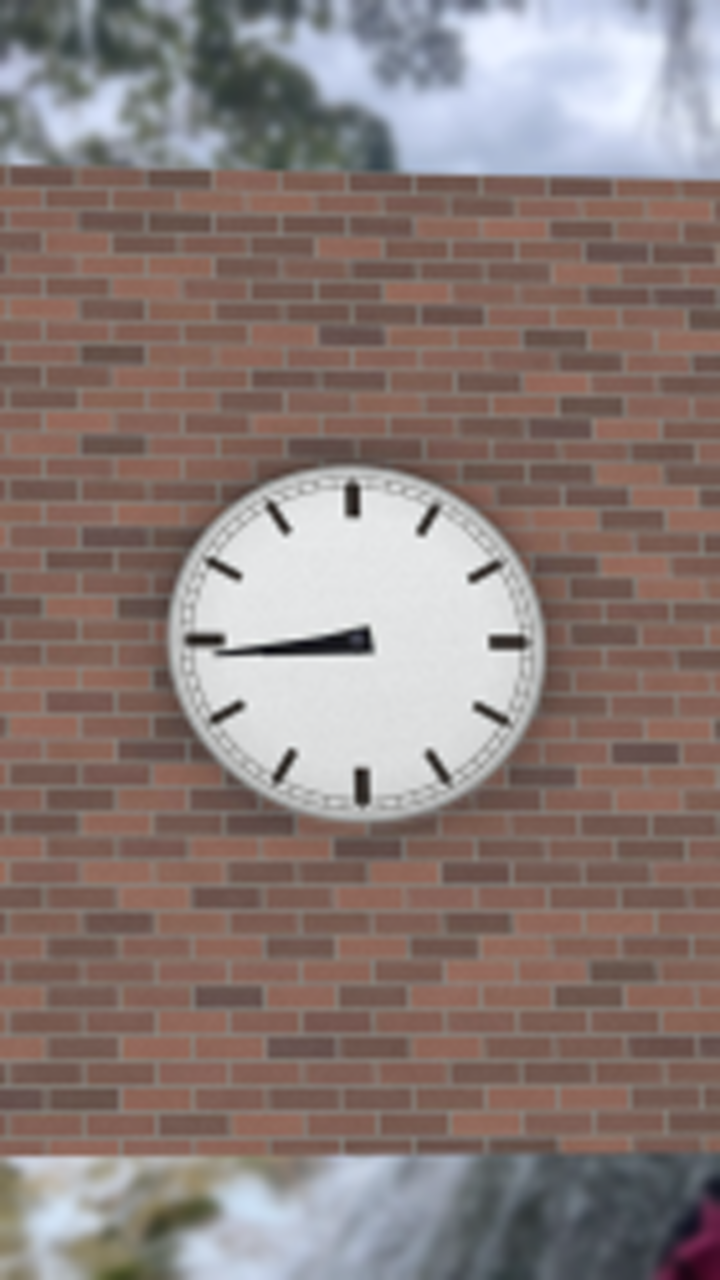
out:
8 h 44 min
